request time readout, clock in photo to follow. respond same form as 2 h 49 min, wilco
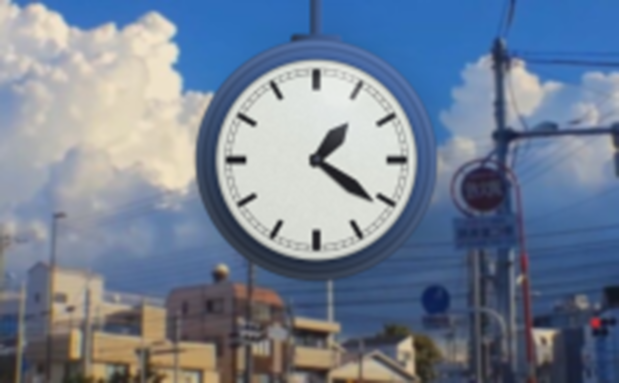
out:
1 h 21 min
